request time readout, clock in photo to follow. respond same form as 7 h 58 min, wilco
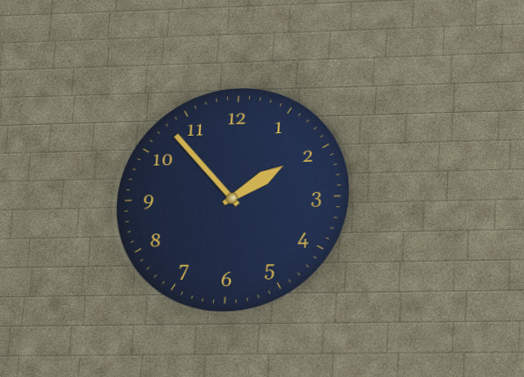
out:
1 h 53 min
